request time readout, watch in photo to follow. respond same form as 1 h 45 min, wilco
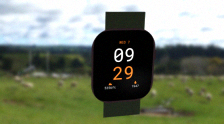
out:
9 h 29 min
